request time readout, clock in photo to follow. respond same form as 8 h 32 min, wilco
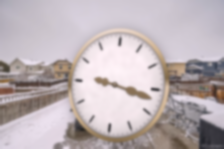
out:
9 h 17 min
